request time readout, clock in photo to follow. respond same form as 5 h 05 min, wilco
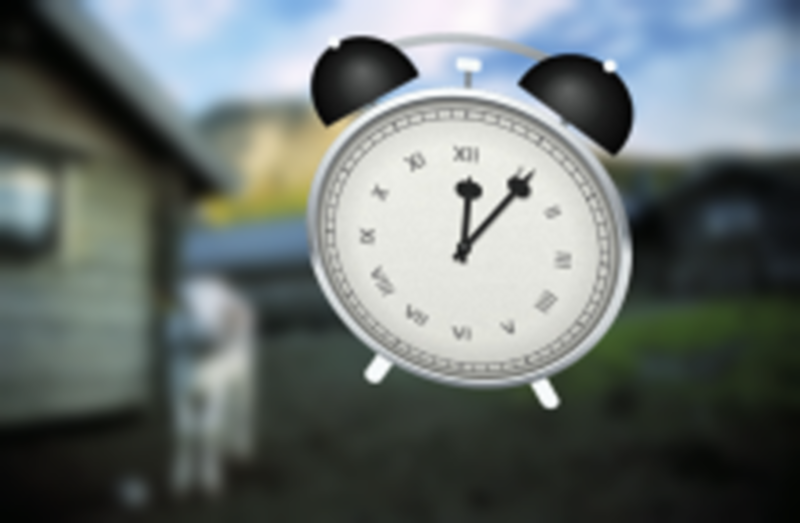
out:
12 h 06 min
